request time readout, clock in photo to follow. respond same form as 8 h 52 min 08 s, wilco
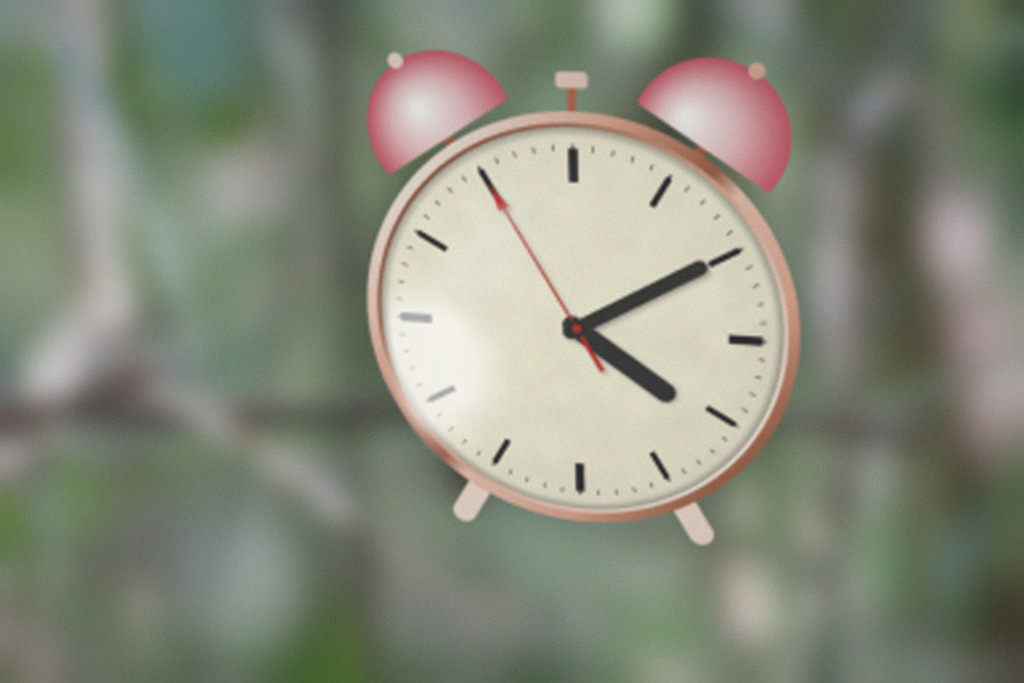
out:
4 h 09 min 55 s
